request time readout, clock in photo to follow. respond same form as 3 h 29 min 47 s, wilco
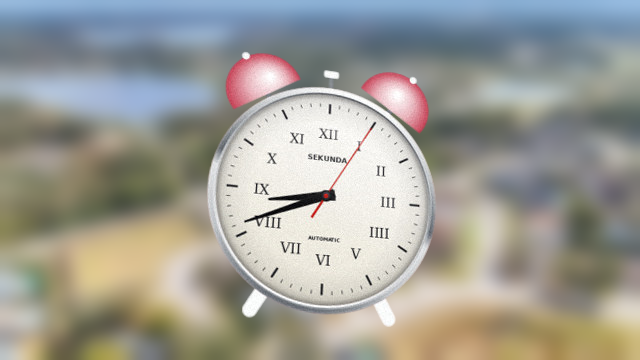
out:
8 h 41 min 05 s
